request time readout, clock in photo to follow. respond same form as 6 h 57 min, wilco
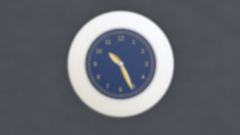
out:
10 h 26 min
